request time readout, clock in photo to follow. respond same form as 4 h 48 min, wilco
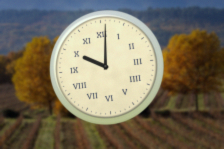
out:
10 h 01 min
